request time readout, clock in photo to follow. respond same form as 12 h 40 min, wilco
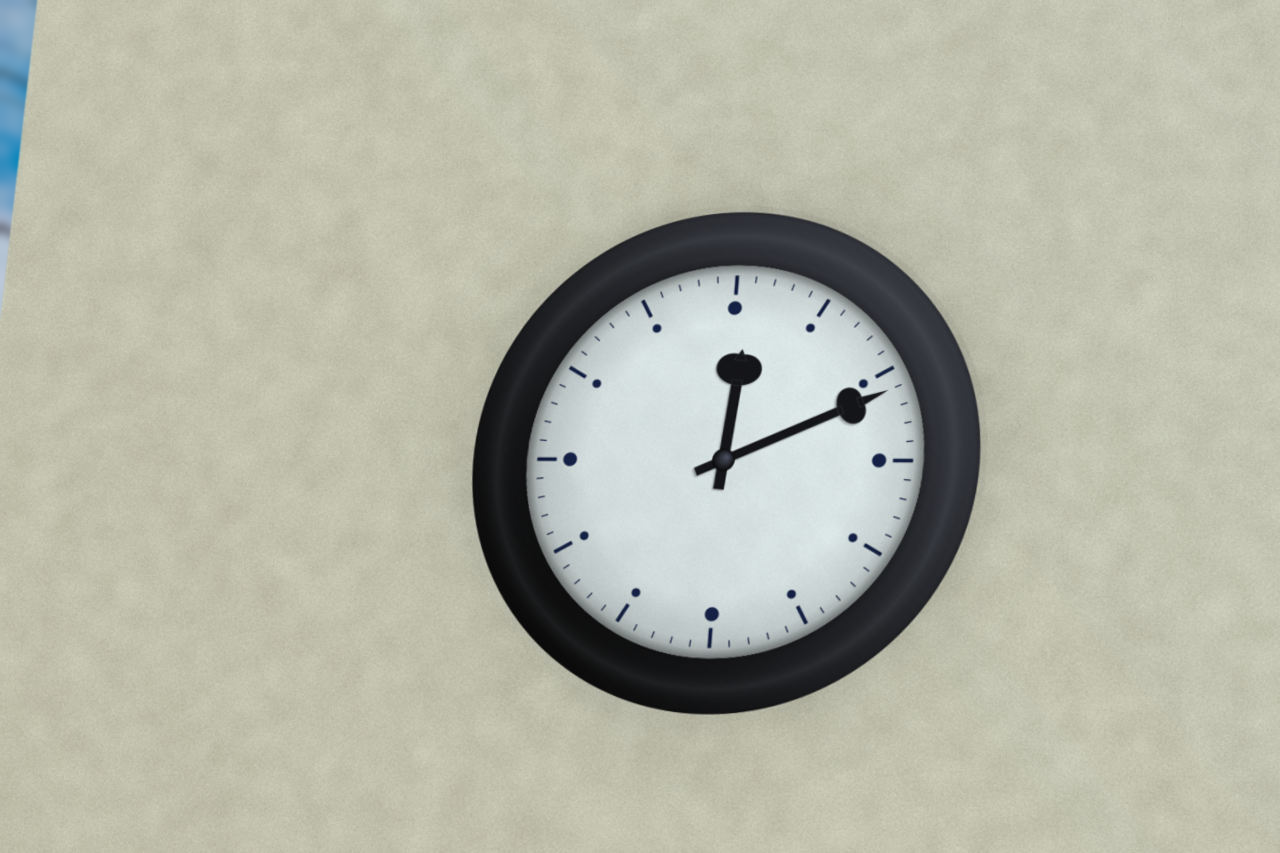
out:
12 h 11 min
